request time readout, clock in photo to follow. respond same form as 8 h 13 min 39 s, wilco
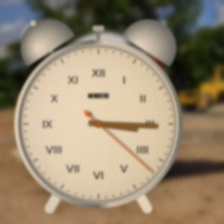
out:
3 h 15 min 22 s
